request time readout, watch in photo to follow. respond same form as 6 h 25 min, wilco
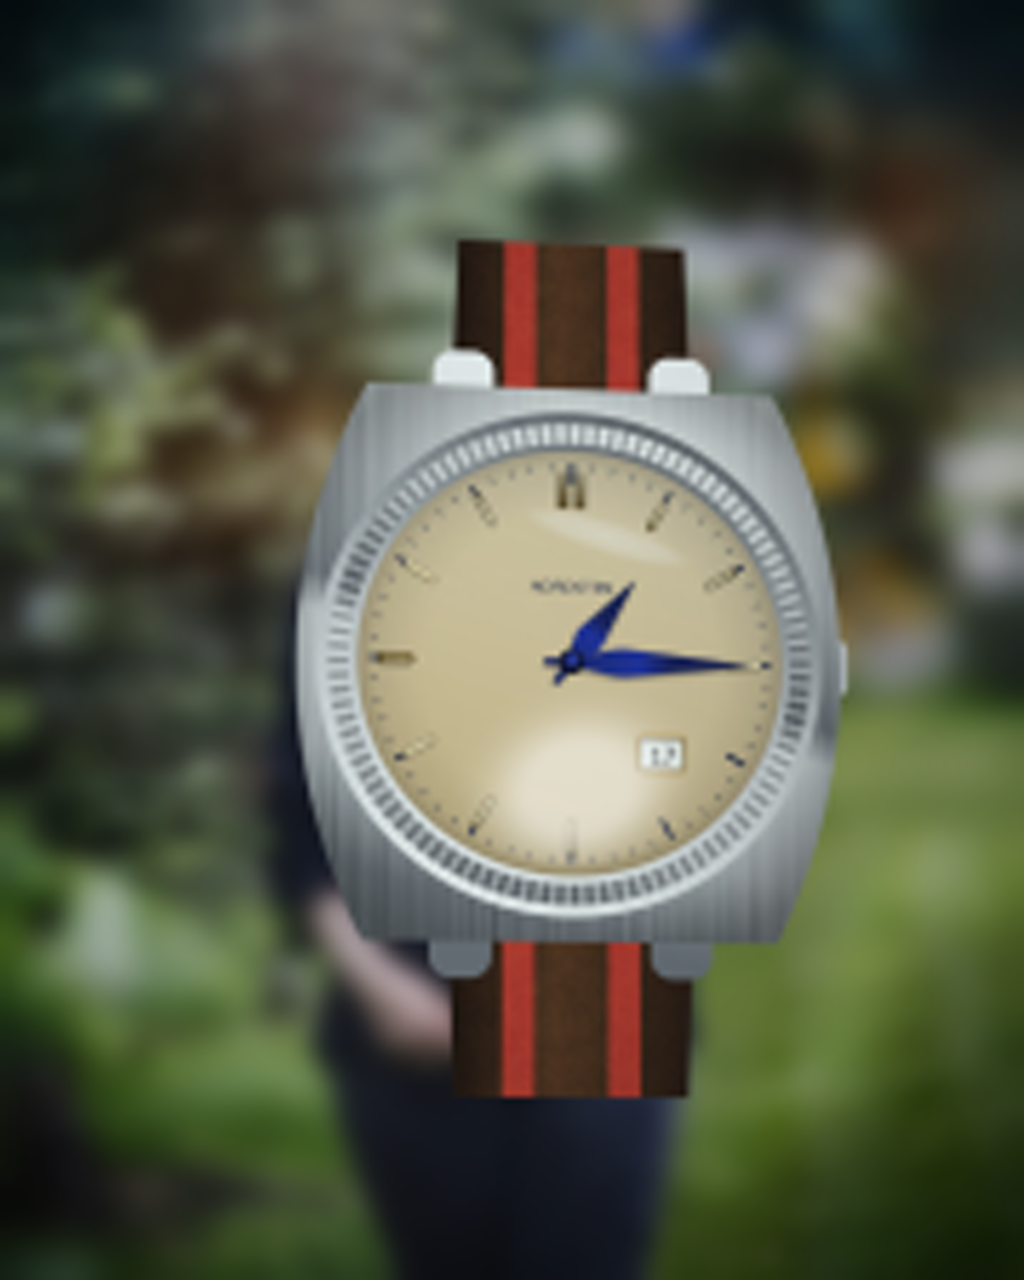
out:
1 h 15 min
